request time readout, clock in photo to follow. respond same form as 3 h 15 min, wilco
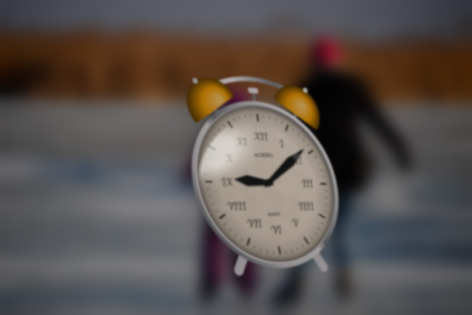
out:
9 h 09 min
